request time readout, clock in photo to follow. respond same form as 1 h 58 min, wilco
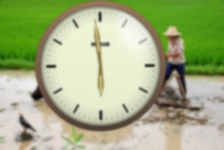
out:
5 h 59 min
